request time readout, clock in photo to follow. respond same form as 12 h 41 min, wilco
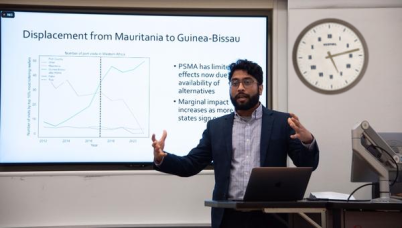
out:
5 h 13 min
